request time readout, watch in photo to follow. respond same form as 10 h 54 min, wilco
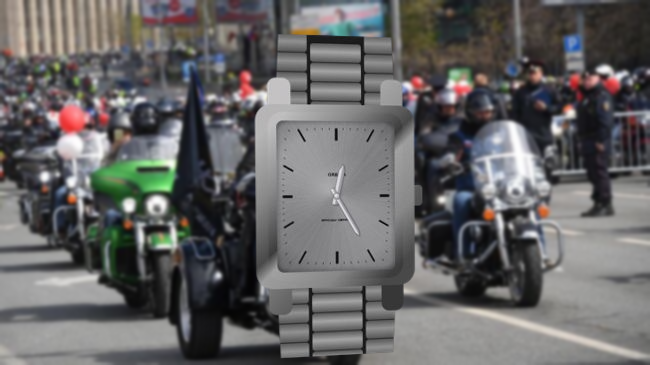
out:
12 h 25 min
